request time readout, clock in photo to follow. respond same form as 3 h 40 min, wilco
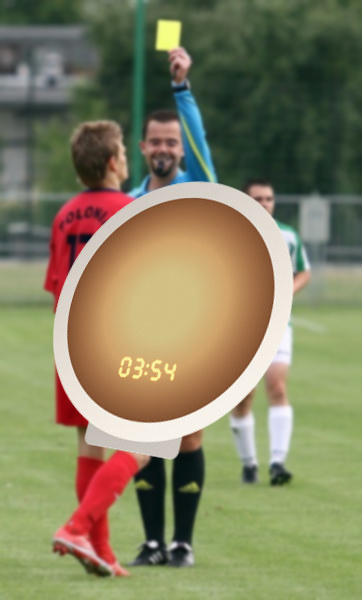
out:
3 h 54 min
